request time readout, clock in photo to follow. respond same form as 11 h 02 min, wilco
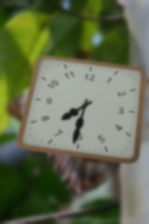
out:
7 h 31 min
